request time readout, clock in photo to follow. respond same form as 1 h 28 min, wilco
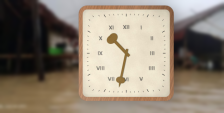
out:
10 h 32 min
